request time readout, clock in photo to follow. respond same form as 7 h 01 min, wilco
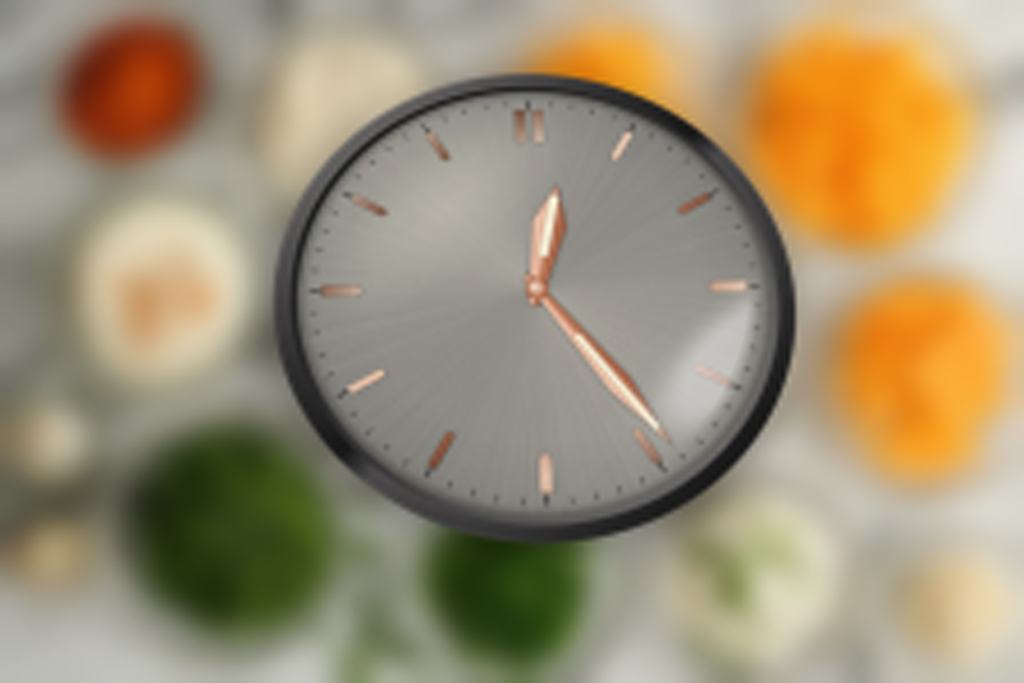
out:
12 h 24 min
